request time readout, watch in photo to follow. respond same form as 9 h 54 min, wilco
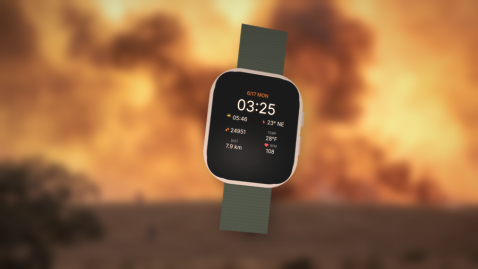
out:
3 h 25 min
